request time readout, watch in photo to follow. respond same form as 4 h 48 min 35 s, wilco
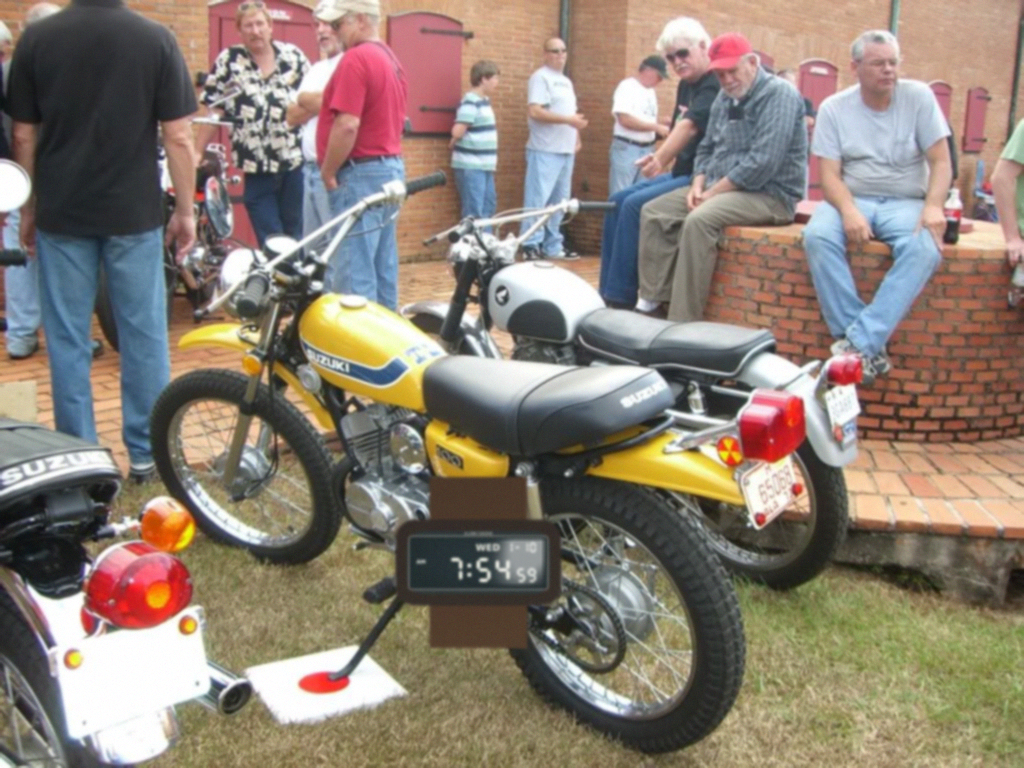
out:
7 h 54 min 59 s
